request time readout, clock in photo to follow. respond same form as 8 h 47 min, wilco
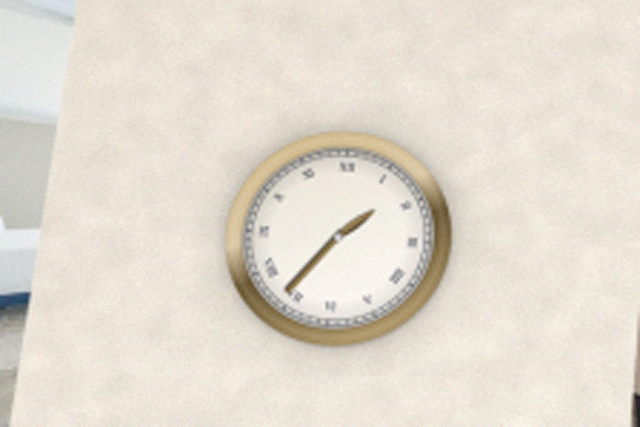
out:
1 h 36 min
